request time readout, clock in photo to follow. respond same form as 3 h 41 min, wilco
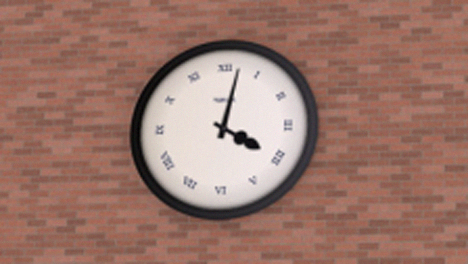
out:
4 h 02 min
